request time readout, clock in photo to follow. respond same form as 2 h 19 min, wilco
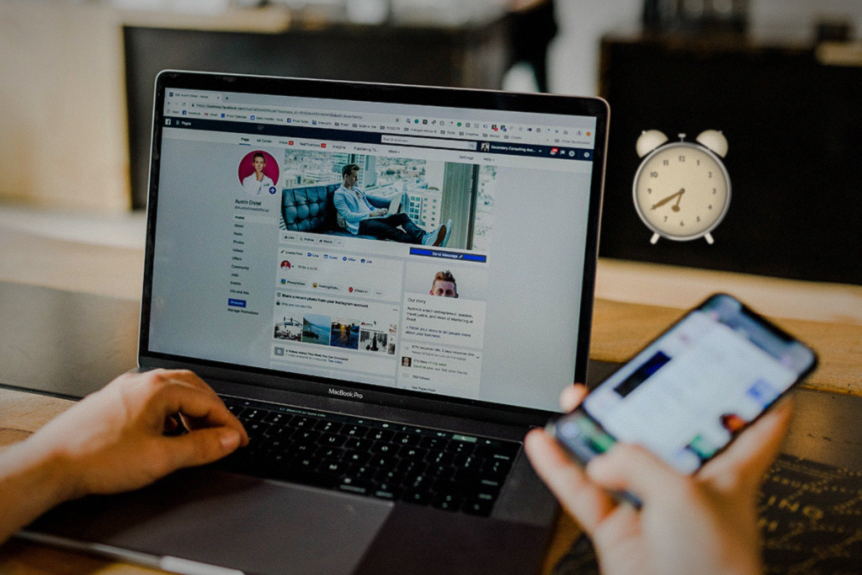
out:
6 h 40 min
